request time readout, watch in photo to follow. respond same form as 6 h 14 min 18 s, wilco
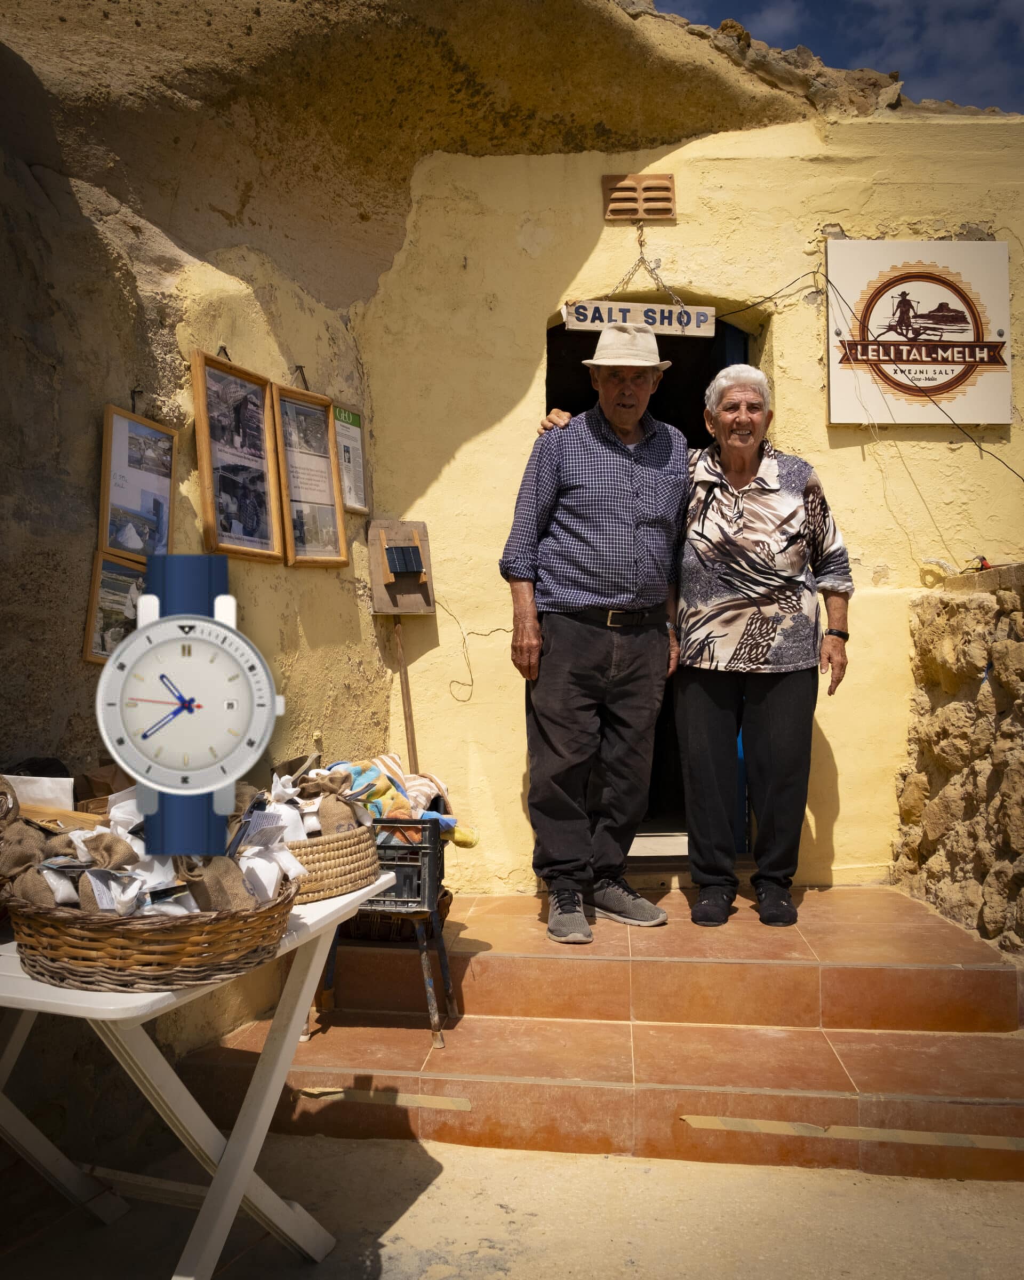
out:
10 h 38 min 46 s
